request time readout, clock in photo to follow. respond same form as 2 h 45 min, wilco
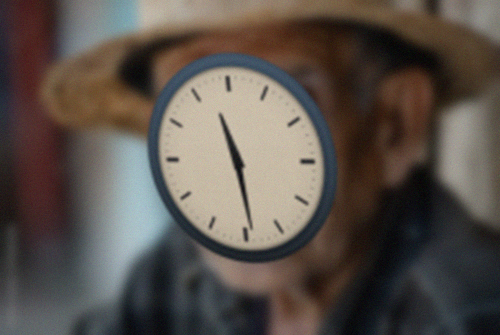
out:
11 h 29 min
